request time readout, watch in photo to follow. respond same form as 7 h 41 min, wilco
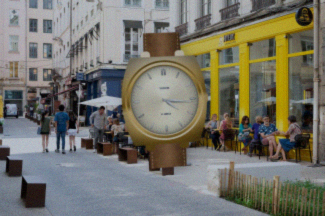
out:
4 h 16 min
